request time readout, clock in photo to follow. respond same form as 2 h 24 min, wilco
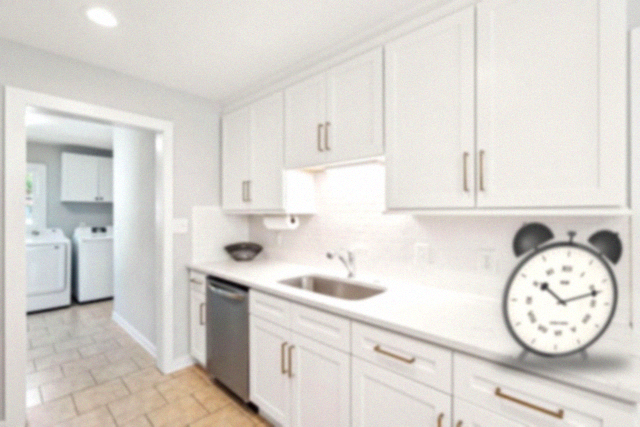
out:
10 h 12 min
